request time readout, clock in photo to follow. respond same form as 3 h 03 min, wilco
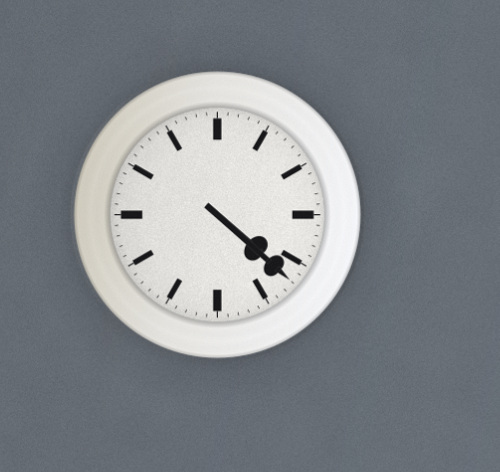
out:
4 h 22 min
